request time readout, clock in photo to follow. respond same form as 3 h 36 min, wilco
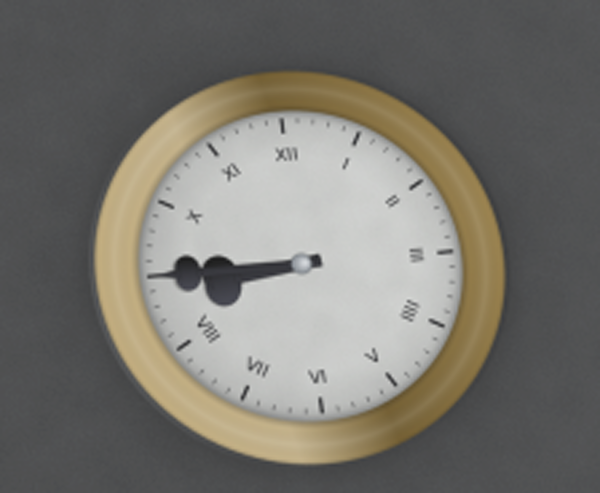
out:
8 h 45 min
